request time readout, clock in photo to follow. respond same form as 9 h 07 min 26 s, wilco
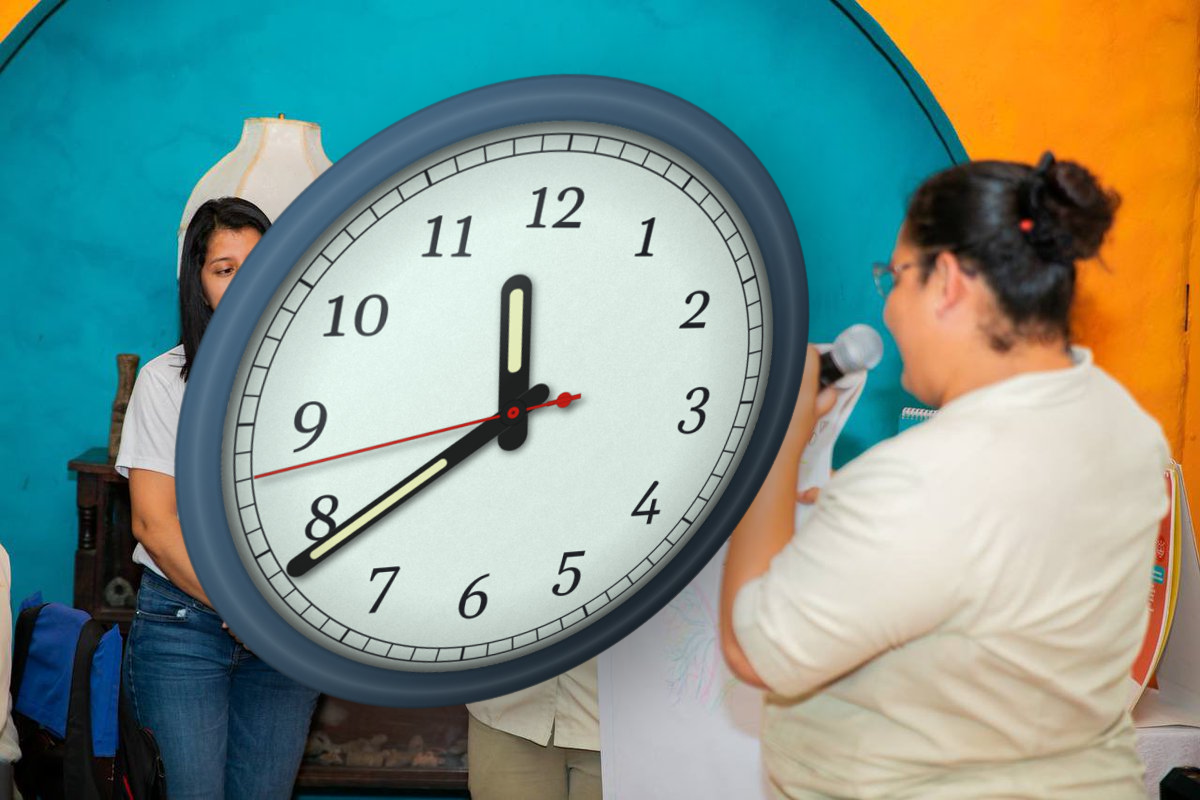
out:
11 h 38 min 43 s
